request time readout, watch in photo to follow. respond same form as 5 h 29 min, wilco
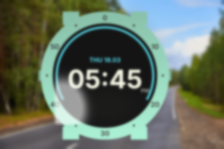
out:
5 h 45 min
